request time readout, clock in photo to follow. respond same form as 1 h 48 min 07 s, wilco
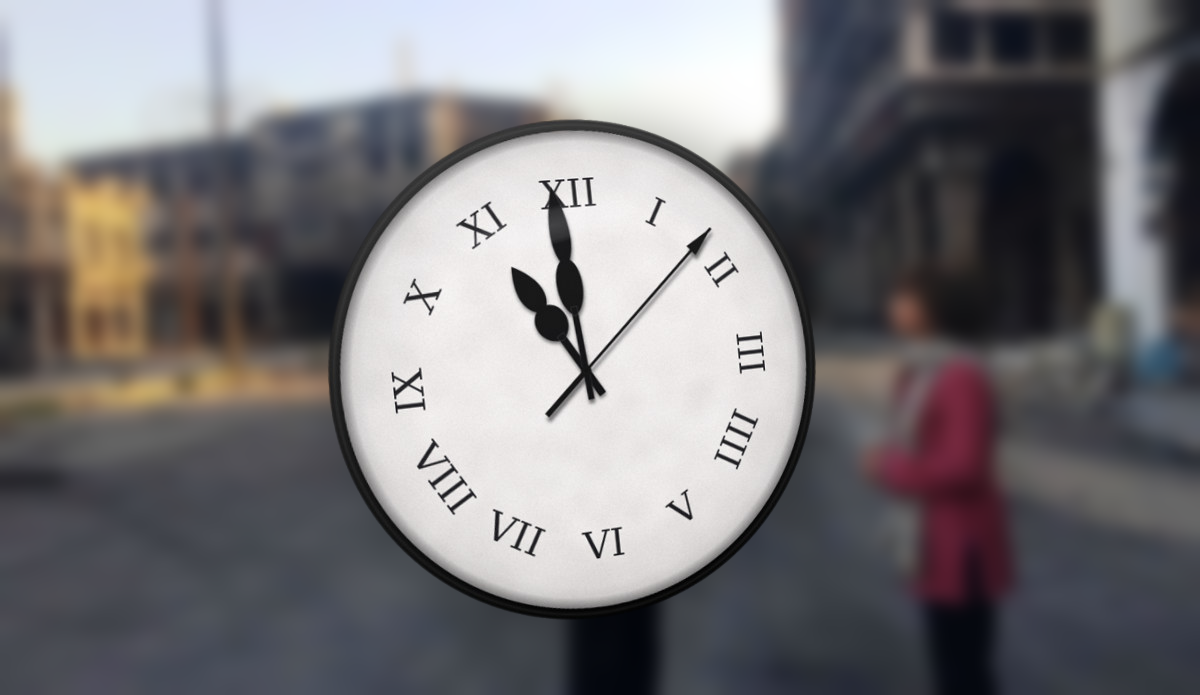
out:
10 h 59 min 08 s
